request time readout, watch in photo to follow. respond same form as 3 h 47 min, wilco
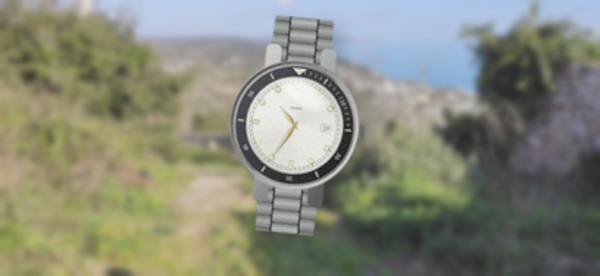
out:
10 h 35 min
